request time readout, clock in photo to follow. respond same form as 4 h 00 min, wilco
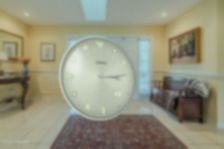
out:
3 h 14 min
